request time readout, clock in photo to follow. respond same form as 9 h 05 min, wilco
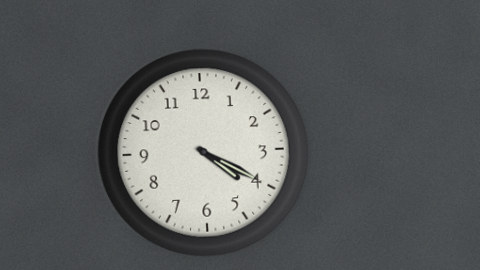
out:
4 h 20 min
